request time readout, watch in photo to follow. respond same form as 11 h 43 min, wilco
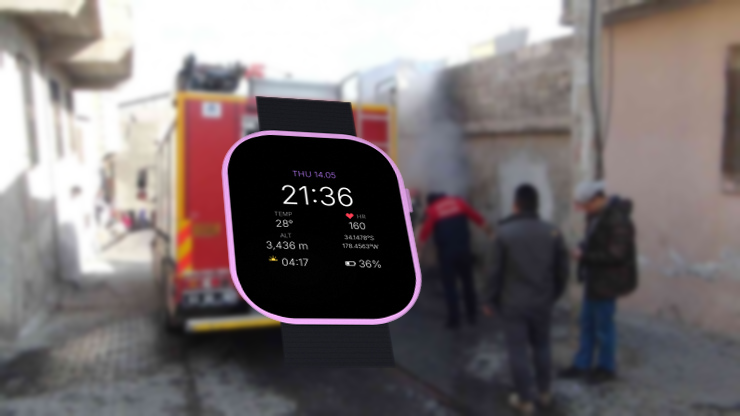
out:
21 h 36 min
